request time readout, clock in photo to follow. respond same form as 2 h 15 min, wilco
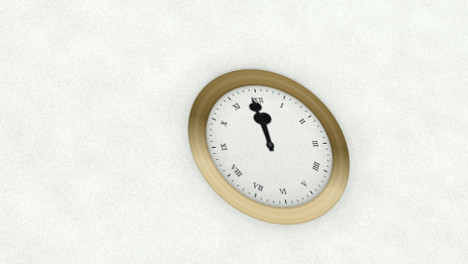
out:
11 h 59 min
